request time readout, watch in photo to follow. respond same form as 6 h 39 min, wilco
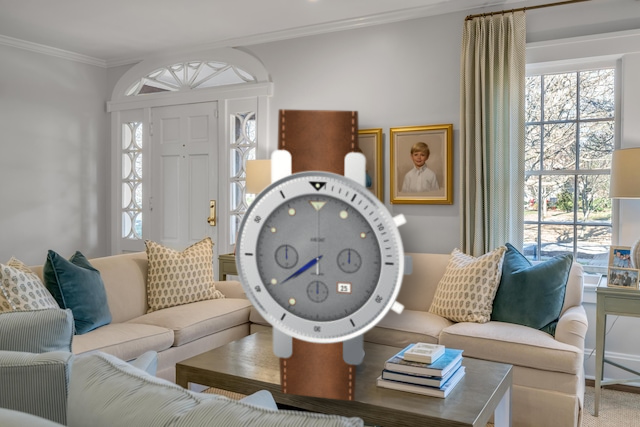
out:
7 h 39 min
